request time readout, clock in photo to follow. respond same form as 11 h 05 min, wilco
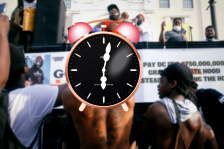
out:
6 h 02 min
